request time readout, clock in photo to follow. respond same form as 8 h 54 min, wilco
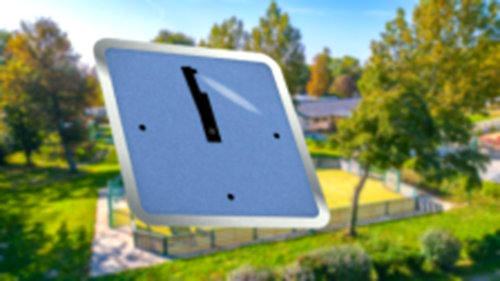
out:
11 h 59 min
